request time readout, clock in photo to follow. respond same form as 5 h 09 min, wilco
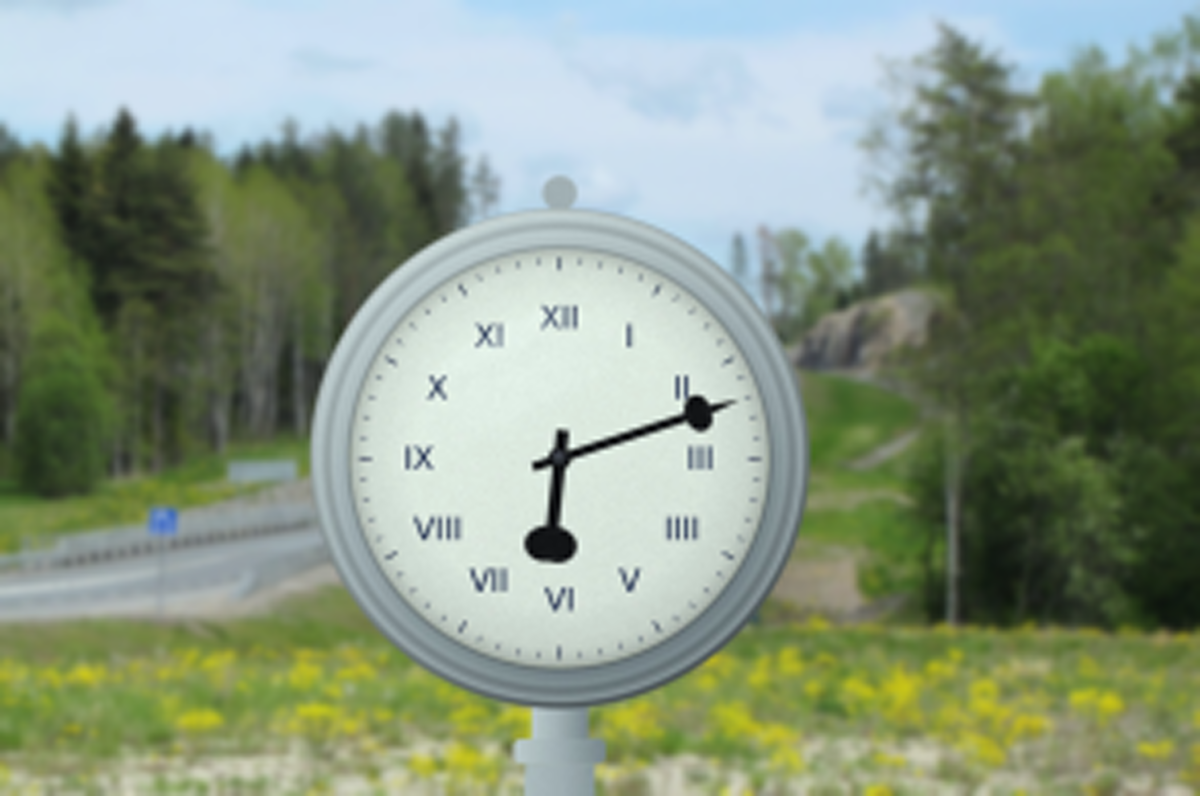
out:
6 h 12 min
